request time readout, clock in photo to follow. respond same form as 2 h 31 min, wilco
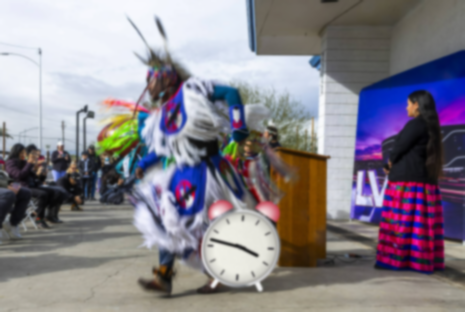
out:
3 h 47 min
